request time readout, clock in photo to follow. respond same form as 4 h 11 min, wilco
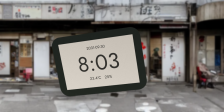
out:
8 h 03 min
